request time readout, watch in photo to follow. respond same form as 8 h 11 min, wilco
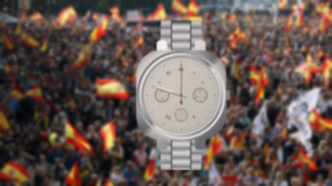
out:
9 h 48 min
